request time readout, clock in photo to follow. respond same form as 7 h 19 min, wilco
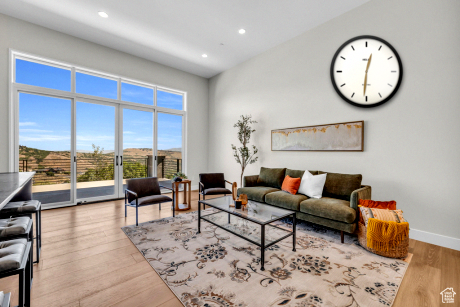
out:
12 h 31 min
